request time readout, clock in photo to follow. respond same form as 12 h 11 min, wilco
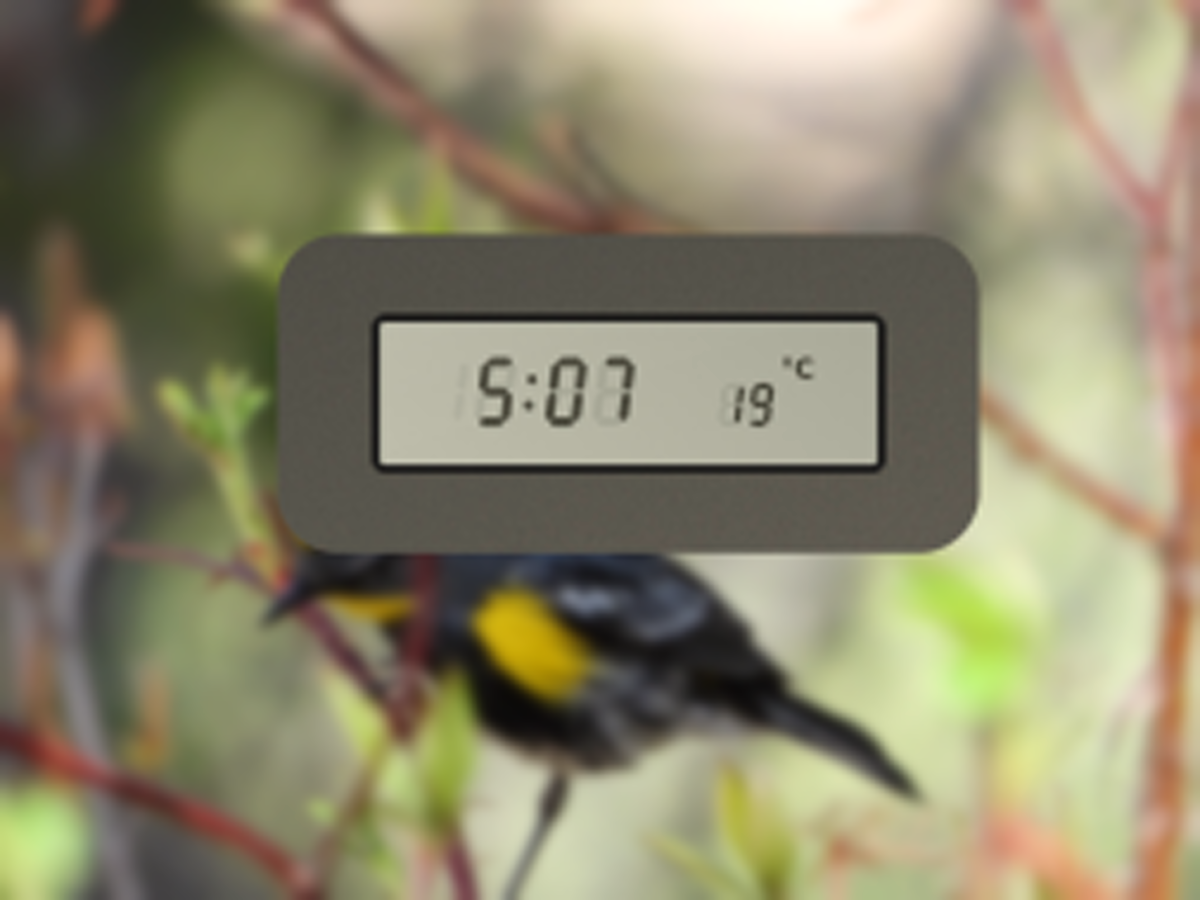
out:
5 h 07 min
